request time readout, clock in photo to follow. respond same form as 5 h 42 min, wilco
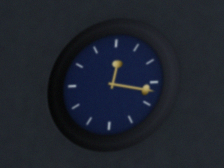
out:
12 h 17 min
